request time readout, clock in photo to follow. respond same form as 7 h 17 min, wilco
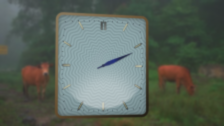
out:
2 h 11 min
